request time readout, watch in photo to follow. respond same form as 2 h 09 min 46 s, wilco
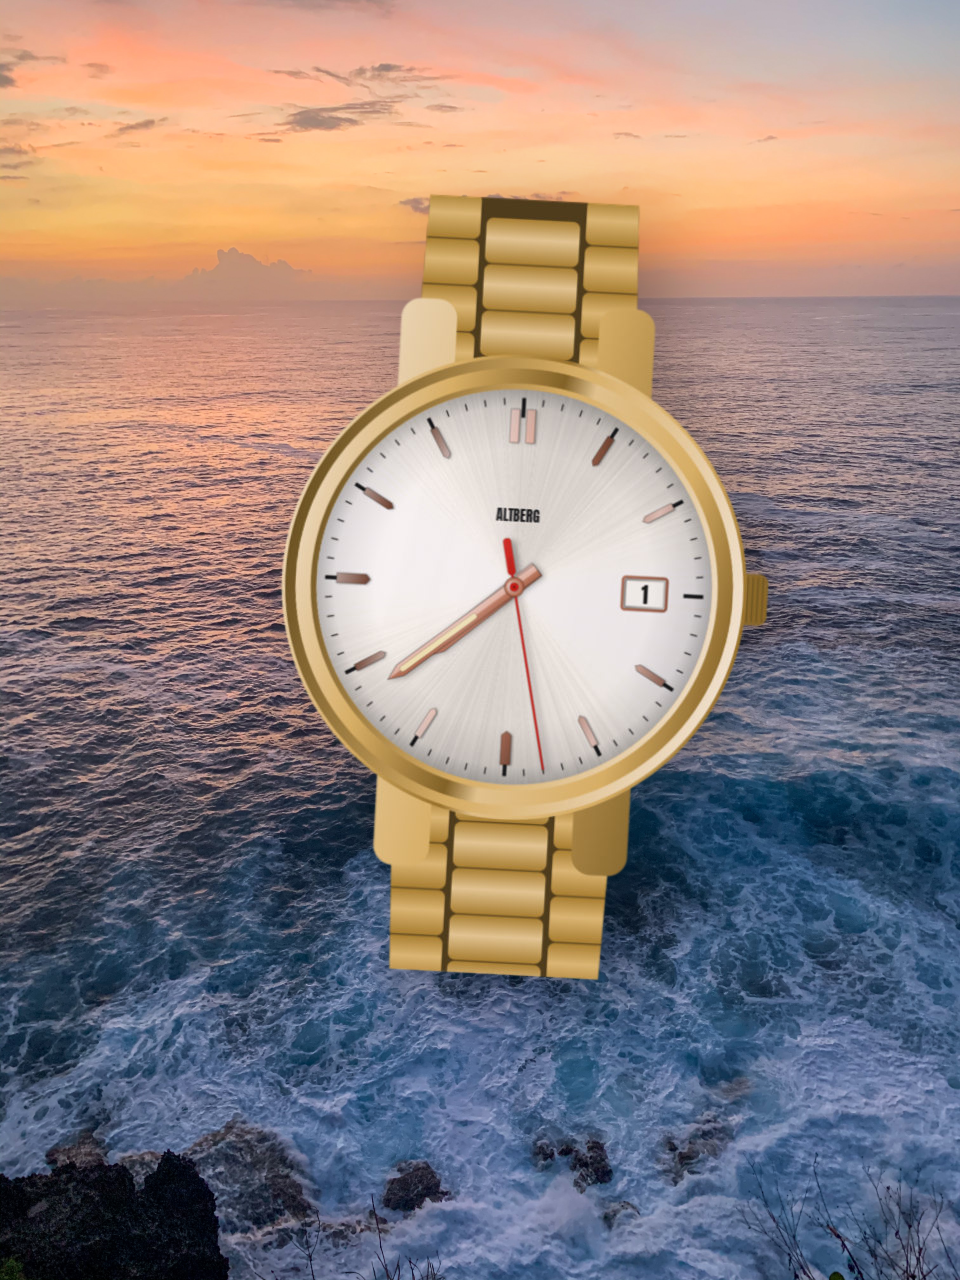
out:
7 h 38 min 28 s
